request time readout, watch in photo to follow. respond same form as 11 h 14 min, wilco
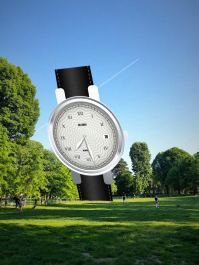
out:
7 h 28 min
